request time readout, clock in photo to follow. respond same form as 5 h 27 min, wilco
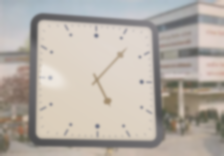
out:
5 h 07 min
